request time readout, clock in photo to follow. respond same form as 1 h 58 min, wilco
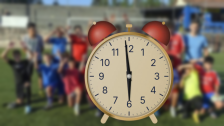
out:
5 h 59 min
